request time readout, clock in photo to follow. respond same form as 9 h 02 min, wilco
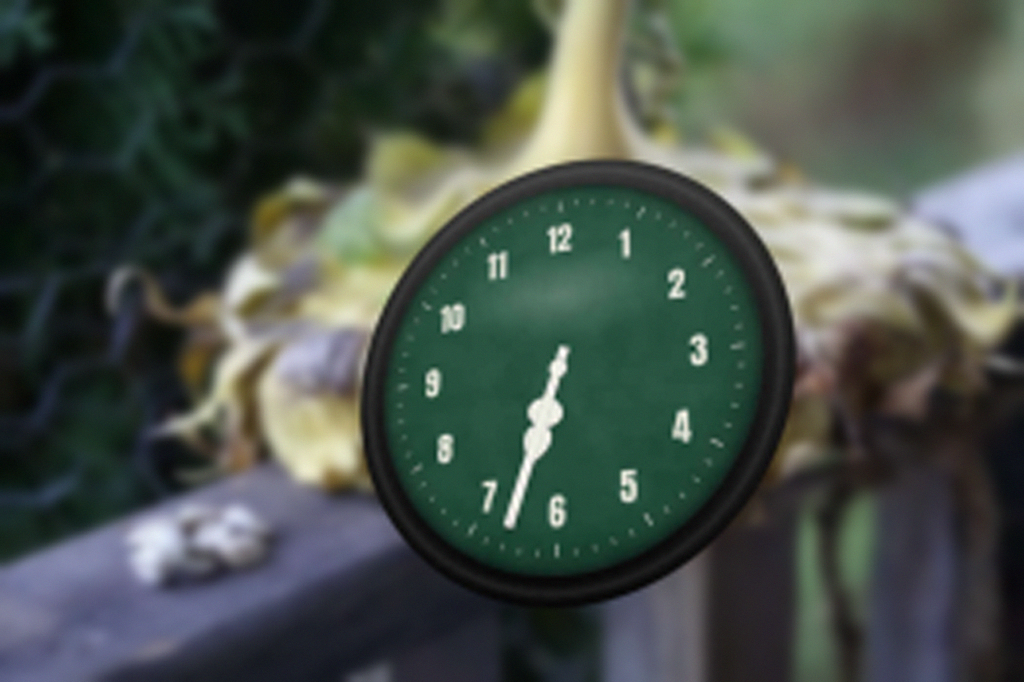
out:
6 h 33 min
